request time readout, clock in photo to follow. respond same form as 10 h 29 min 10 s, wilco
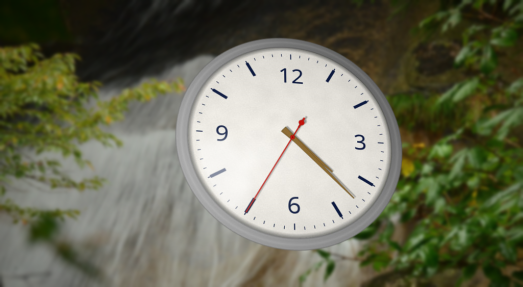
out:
4 h 22 min 35 s
